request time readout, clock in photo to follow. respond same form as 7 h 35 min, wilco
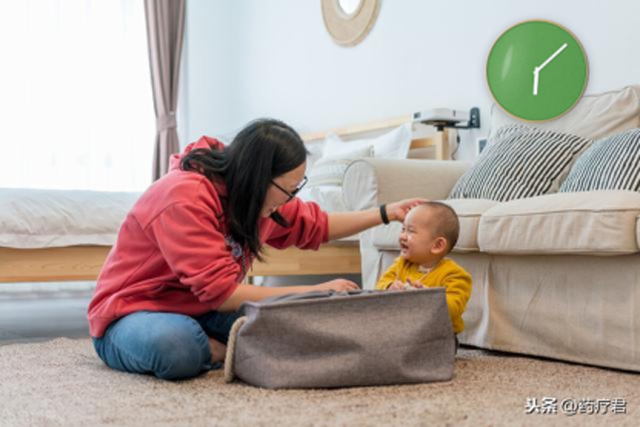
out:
6 h 08 min
